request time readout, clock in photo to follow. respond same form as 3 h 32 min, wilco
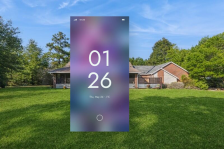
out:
1 h 26 min
